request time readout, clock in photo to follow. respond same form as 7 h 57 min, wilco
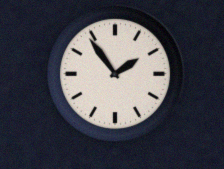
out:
1 h 54 min
